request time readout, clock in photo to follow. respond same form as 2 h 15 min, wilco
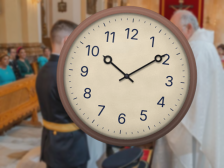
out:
10 h 09 min
